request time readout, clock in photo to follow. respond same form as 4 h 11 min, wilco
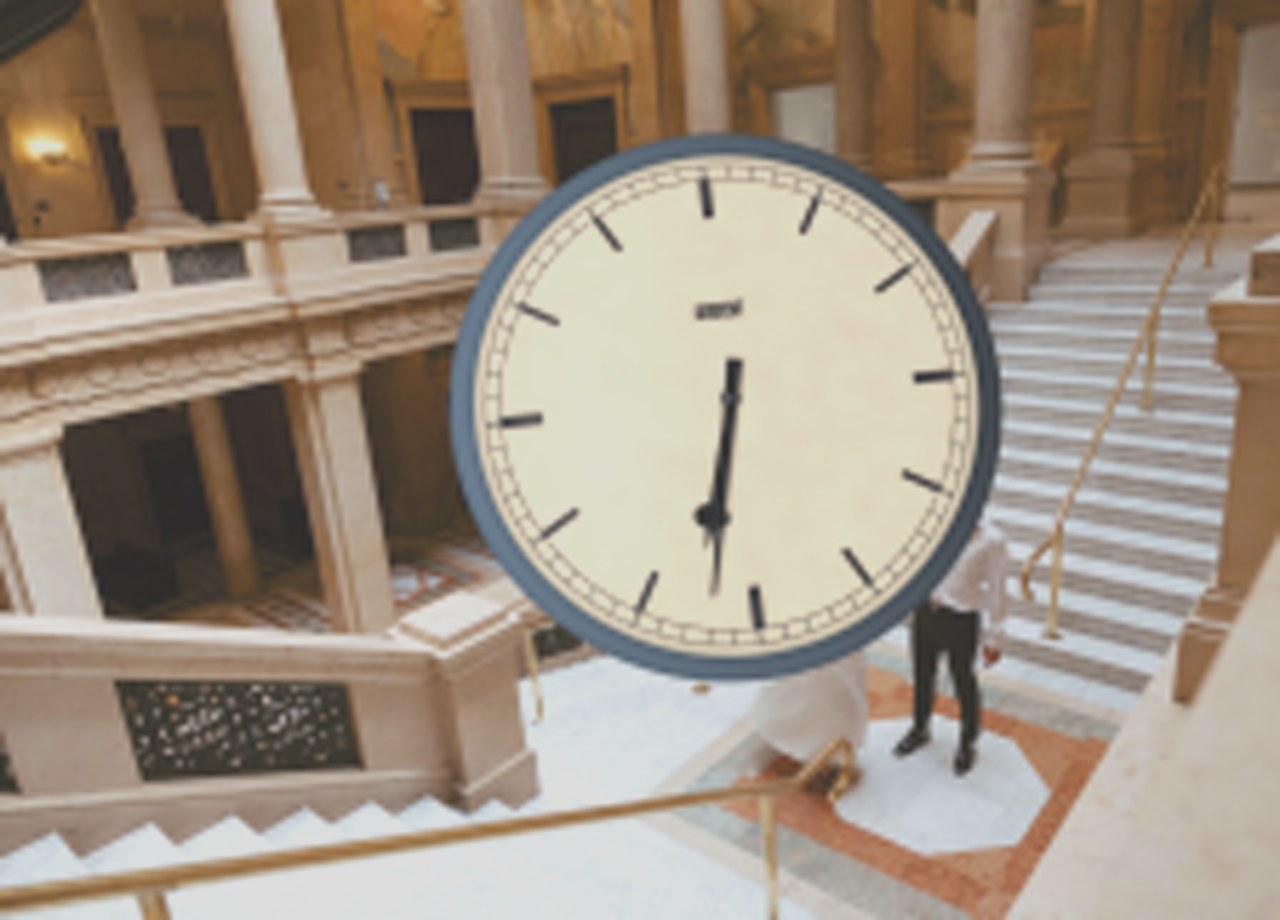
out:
6 h 32 min
